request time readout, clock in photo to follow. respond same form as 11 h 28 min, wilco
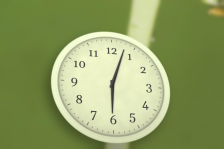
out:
6 h 03 min
